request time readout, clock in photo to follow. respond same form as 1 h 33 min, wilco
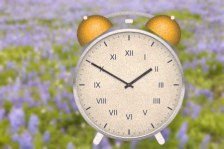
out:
1 h 50 min
